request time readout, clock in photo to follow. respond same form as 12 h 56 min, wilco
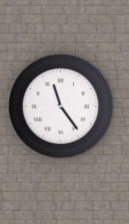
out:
11 h 24 min
